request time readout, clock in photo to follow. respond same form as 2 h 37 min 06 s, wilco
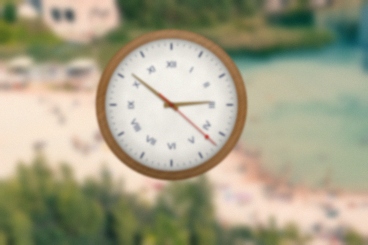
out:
2 h 51 min 22 s
